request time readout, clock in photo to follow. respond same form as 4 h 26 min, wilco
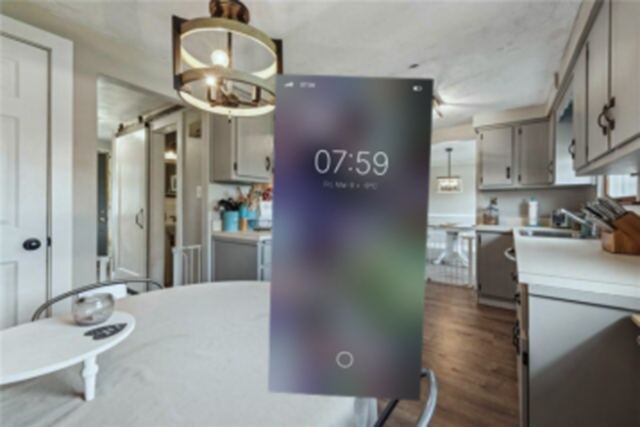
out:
7 h 59 min
